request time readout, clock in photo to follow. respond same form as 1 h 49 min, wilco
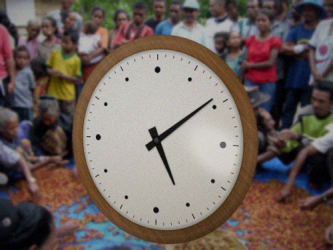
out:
5 h 09 min
